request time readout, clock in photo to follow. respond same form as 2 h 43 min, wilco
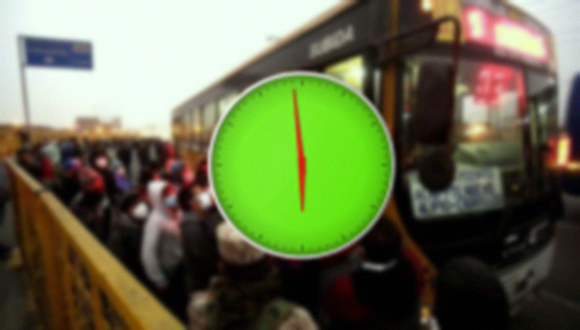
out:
5 h 59 min
